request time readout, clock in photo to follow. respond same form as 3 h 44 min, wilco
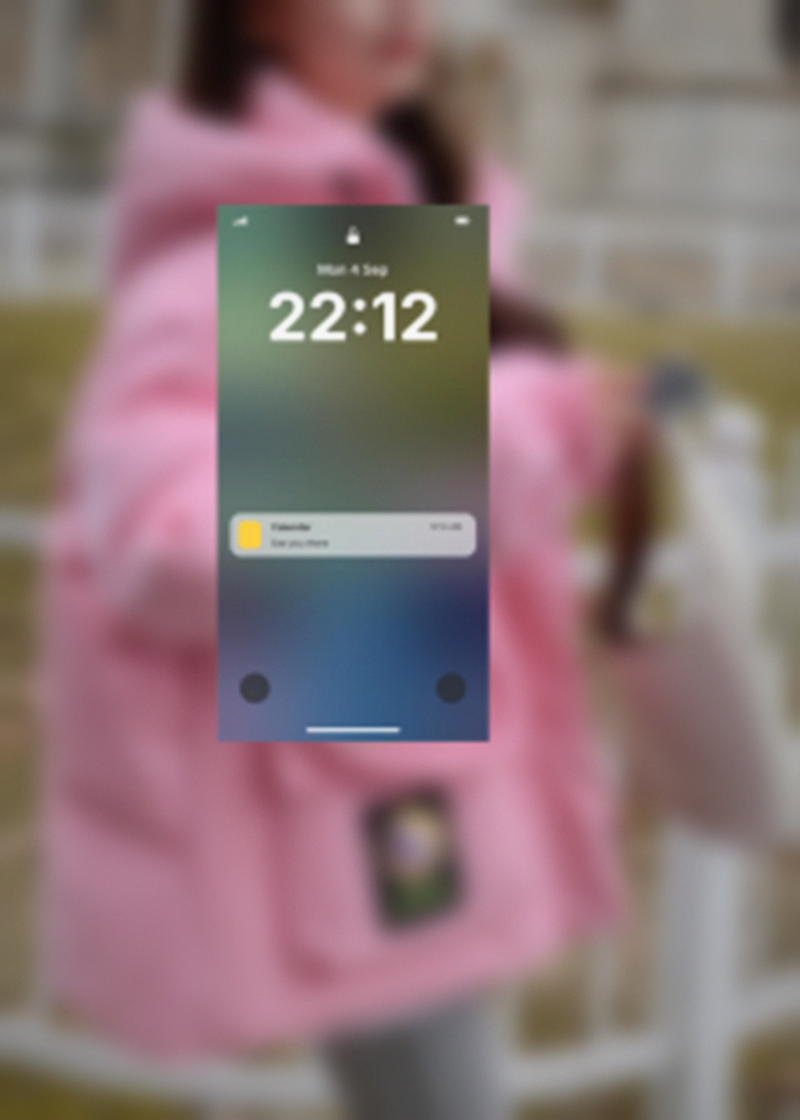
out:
22 h 12 min
